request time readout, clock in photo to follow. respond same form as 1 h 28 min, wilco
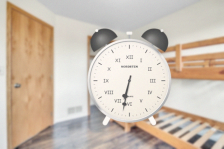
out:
6 h 32 min
